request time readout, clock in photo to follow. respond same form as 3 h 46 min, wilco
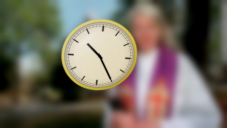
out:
10 h 25 min
